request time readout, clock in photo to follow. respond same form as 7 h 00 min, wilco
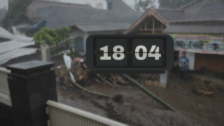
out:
18 h 04 min
